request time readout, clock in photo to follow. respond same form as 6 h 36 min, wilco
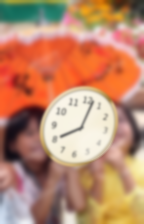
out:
8 h 02 min
